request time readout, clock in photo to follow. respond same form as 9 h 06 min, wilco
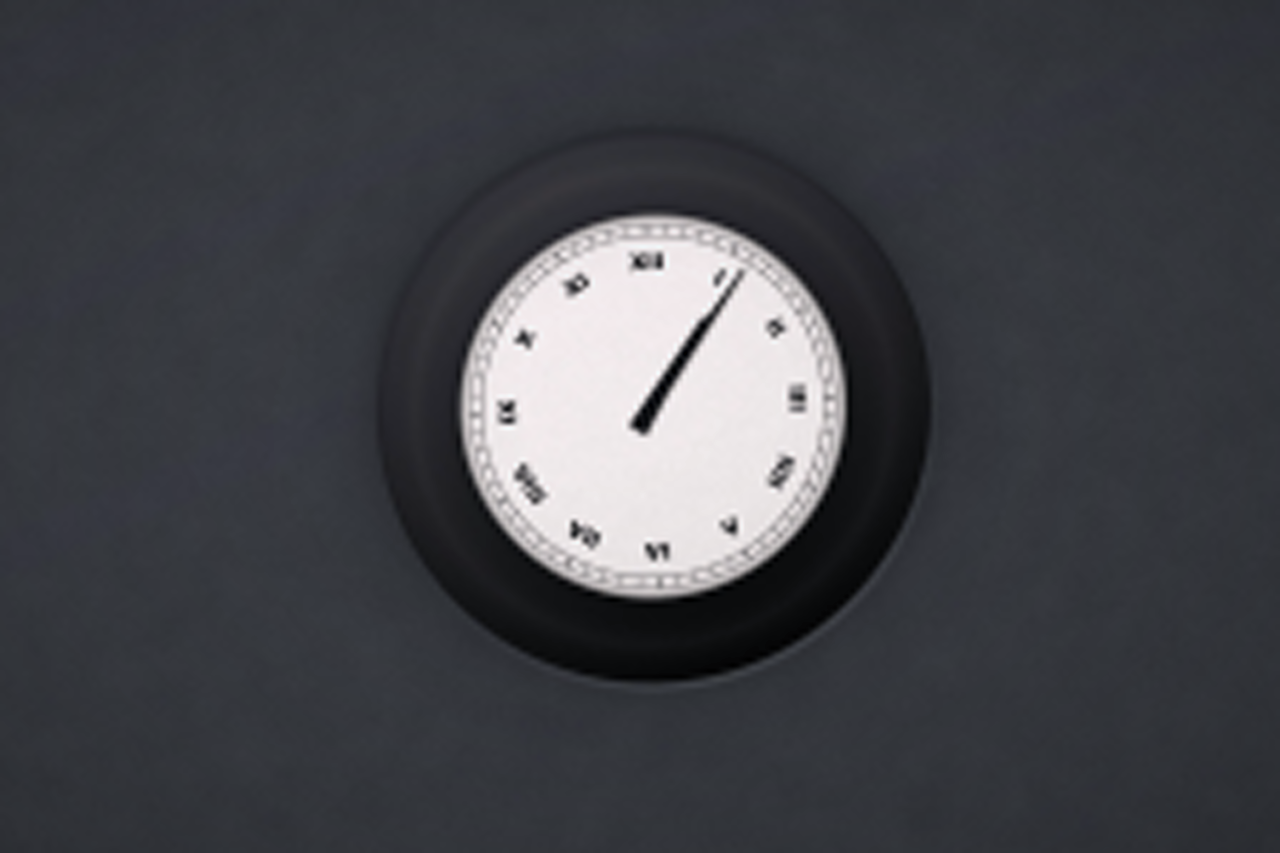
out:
1 h 06 min
